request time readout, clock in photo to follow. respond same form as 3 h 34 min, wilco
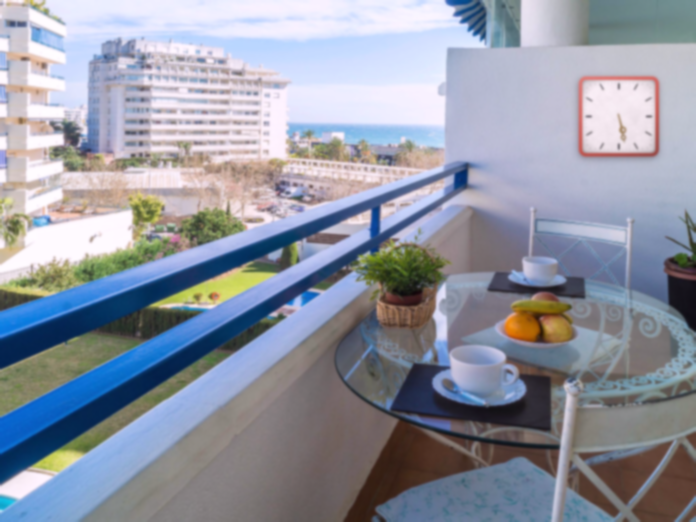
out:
5 h 28 min
